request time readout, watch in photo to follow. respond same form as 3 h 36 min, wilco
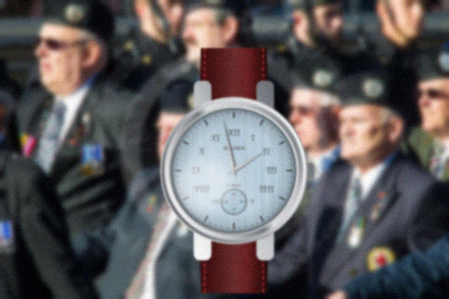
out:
1 h 58 min
